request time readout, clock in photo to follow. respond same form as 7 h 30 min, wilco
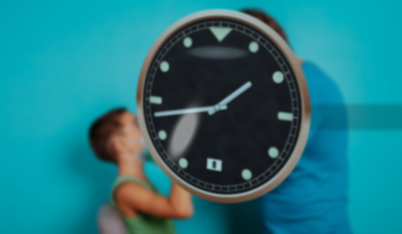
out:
1 h 43 min
